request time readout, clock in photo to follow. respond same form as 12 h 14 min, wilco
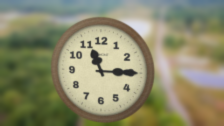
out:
11 h 15 min
